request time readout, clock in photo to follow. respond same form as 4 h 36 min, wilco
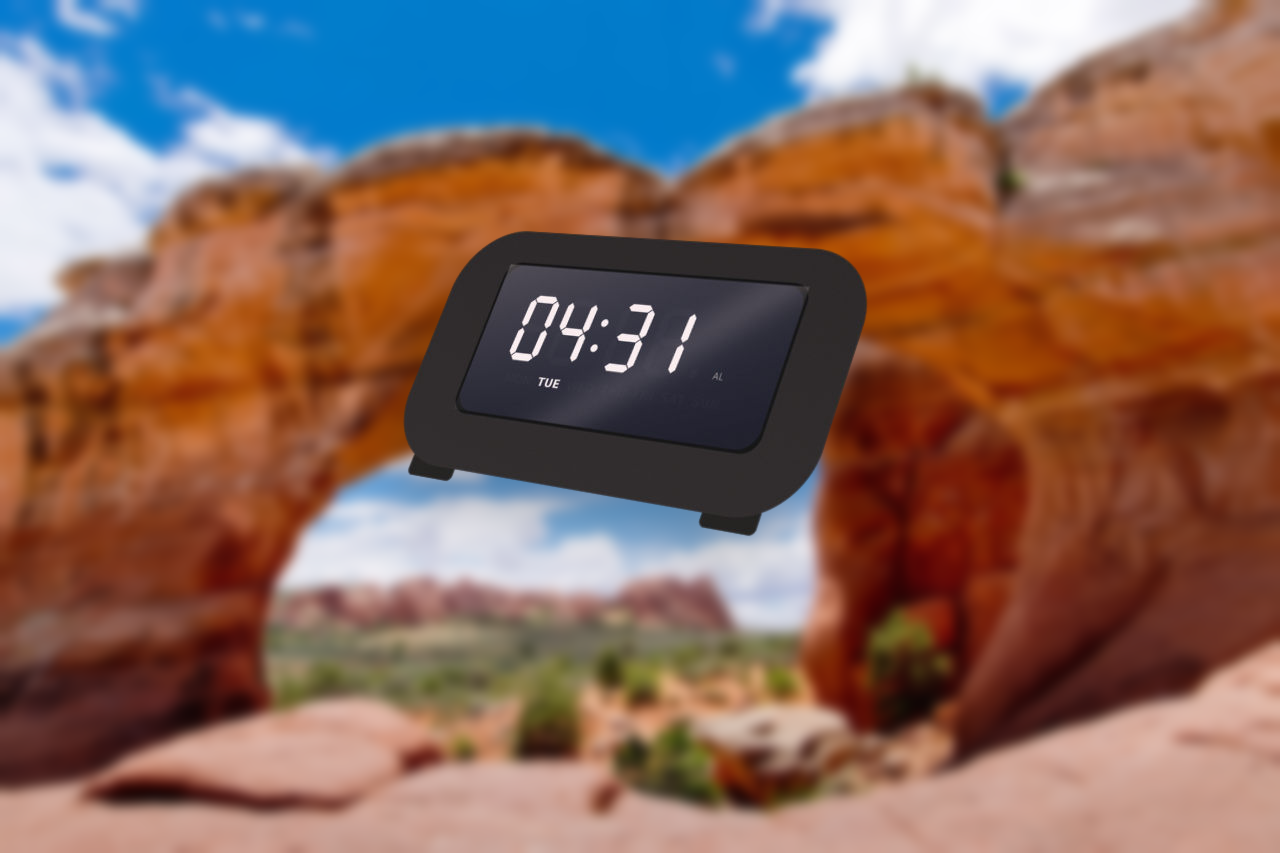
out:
4 h 31 min
